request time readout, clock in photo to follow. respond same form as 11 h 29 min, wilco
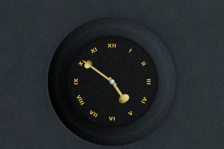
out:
4 h 51 min
